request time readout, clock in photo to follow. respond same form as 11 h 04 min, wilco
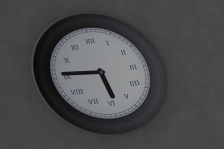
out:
5 h 46 min
